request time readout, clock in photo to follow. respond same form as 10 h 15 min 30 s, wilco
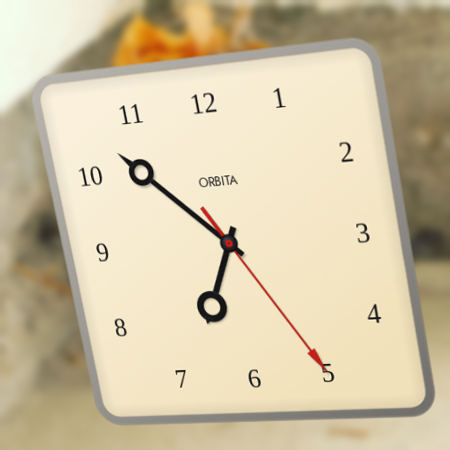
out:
6 h 52 min 25 s
